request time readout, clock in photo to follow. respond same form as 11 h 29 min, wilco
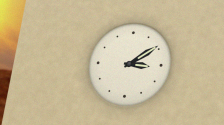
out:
3 h 09 min
